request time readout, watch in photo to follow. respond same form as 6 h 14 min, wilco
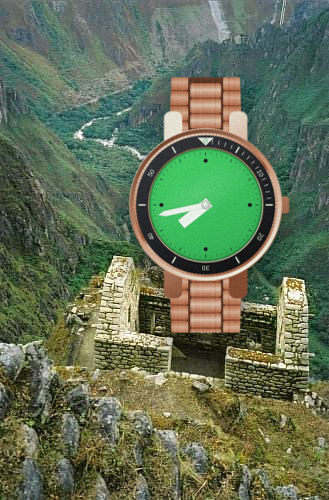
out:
7 h 43 min
